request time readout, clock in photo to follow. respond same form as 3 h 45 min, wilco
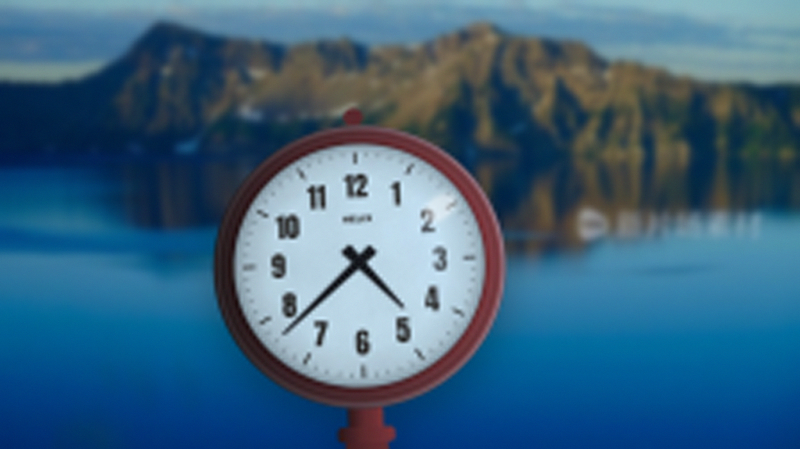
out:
4 h 38 min
